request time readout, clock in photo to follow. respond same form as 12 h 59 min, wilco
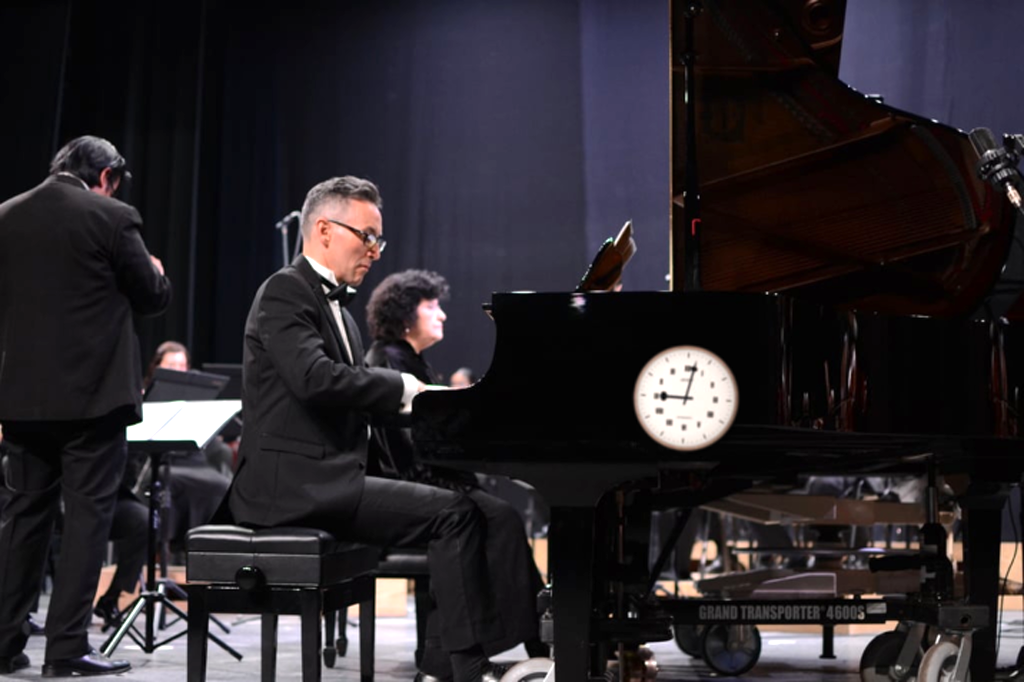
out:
9 h 02 min
